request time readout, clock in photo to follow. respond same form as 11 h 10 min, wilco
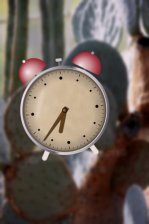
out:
6 h 37 min
